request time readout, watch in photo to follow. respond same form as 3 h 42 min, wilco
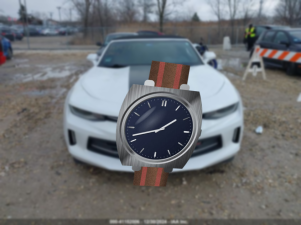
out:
1 h 42 min
